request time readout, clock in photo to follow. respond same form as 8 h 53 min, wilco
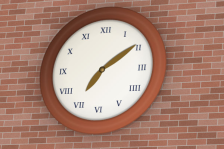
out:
7 h 09 min
